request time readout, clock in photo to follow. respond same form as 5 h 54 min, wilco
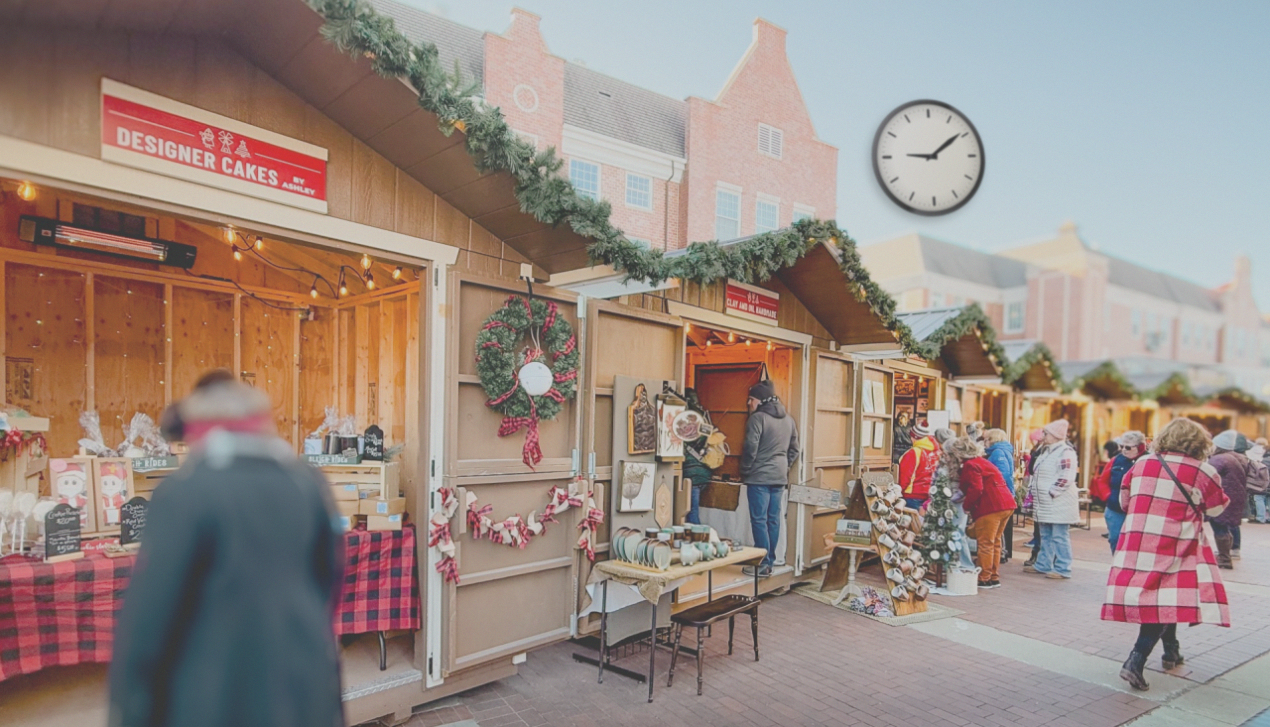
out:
9 h 09 min
